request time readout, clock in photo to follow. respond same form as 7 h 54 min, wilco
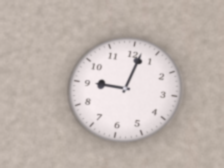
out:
9 h 02 min
